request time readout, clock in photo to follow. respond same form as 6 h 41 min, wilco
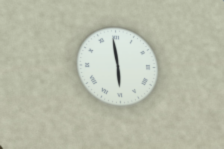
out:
5 h 59 min
